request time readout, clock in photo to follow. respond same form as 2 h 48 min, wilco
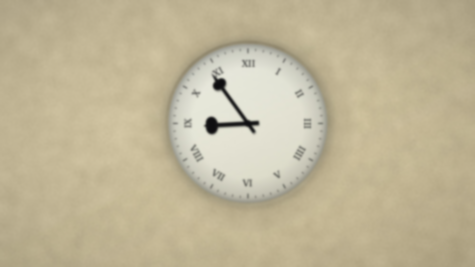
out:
8 h 54 min
